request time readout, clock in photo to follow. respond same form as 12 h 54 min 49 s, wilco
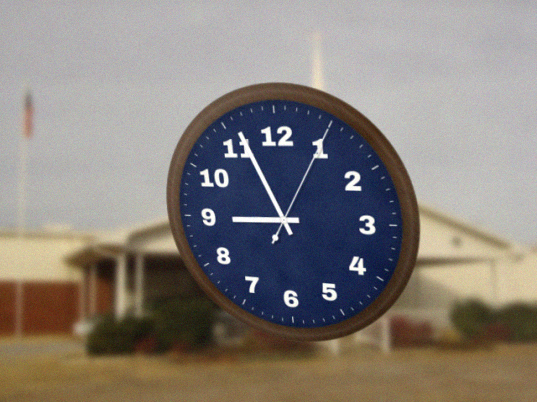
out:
8 h 56 min 05 s
